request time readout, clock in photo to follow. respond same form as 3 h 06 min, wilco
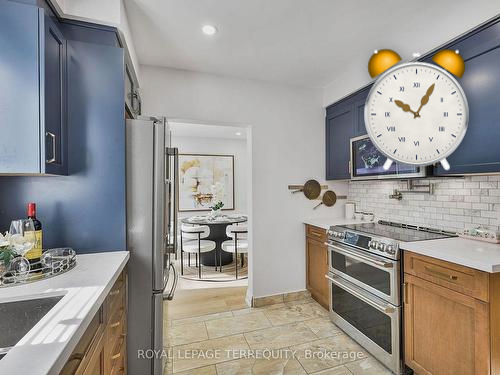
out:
10 h 05 min
